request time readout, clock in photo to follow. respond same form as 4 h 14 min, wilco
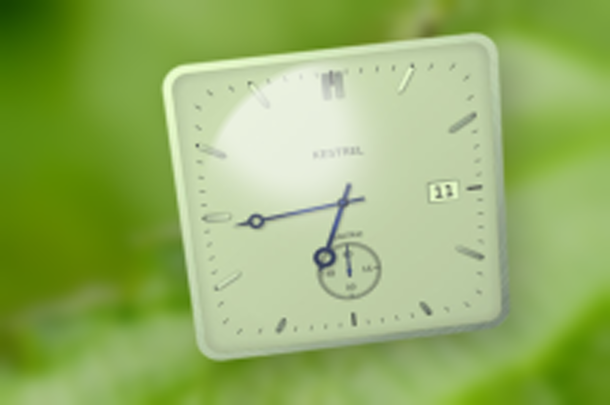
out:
6 h 44 min
